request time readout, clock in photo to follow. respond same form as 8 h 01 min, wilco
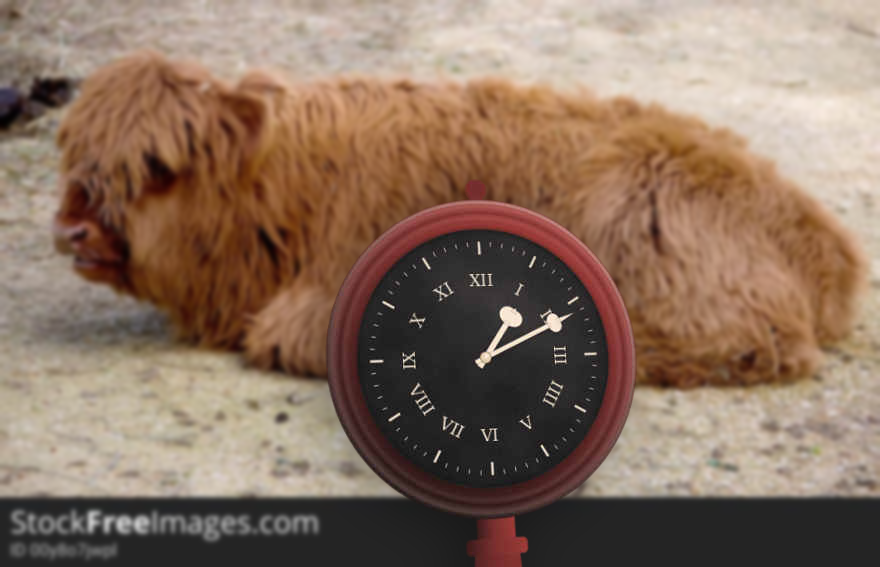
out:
1 h 11 min
